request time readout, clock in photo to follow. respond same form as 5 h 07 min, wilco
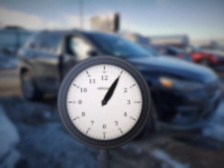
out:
1 h 05 min
